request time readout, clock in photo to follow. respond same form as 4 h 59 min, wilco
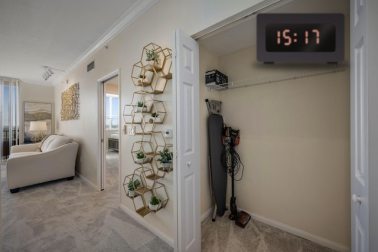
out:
15 h 17 min
